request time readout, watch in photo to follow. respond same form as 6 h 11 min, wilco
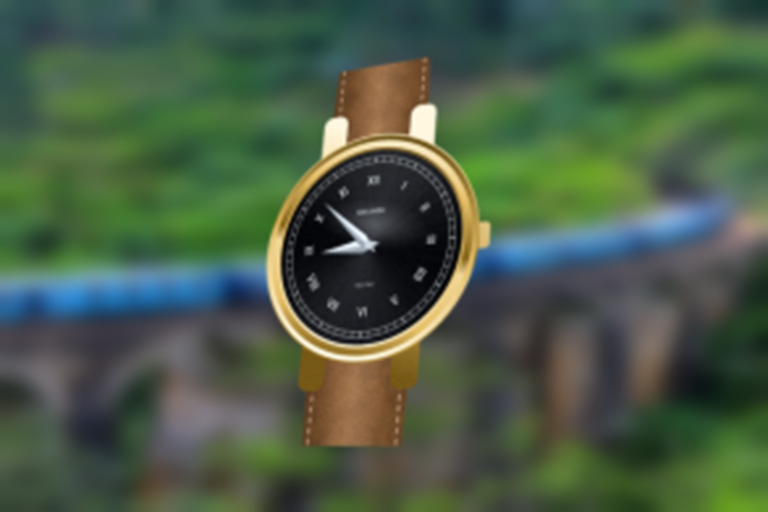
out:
8 h 52 min
